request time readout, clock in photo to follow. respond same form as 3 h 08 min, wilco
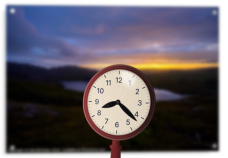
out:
8 h 22 min
